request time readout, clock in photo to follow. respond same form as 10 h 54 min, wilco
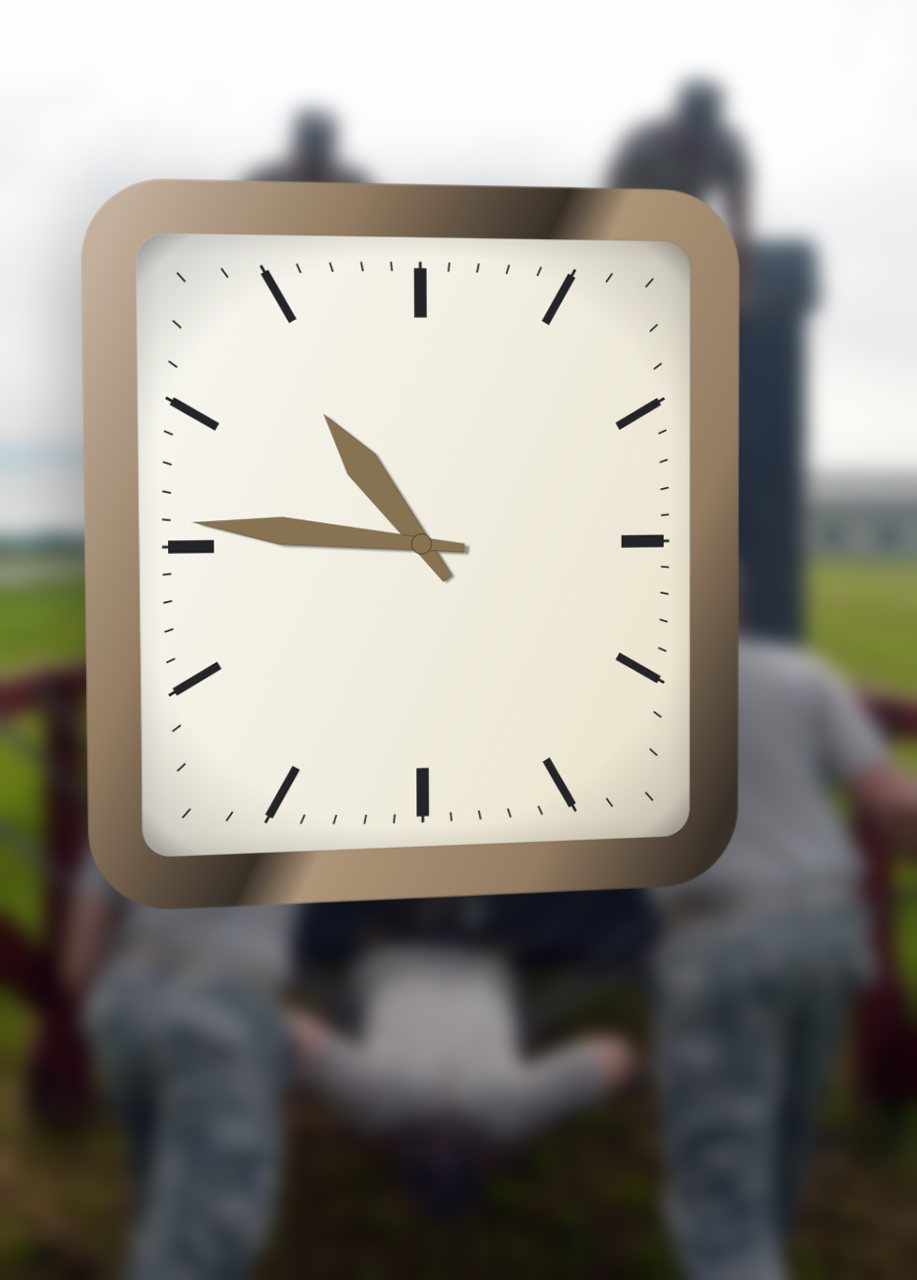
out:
10 h 46 min
